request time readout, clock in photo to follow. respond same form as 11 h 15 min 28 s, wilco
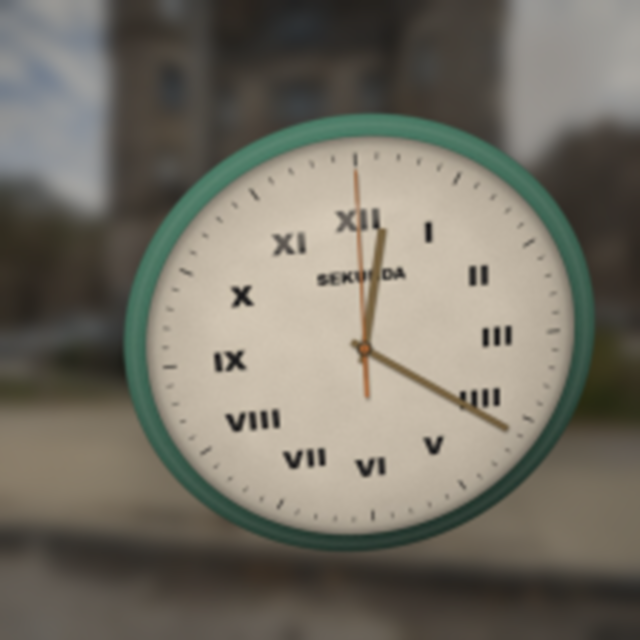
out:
12 h 21 min 00 s
